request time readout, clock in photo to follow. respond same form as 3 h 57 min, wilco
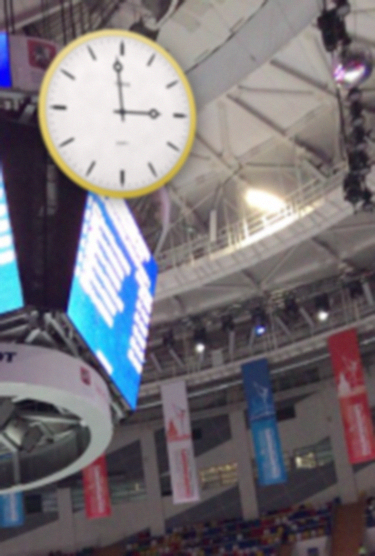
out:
2 h 59 min
